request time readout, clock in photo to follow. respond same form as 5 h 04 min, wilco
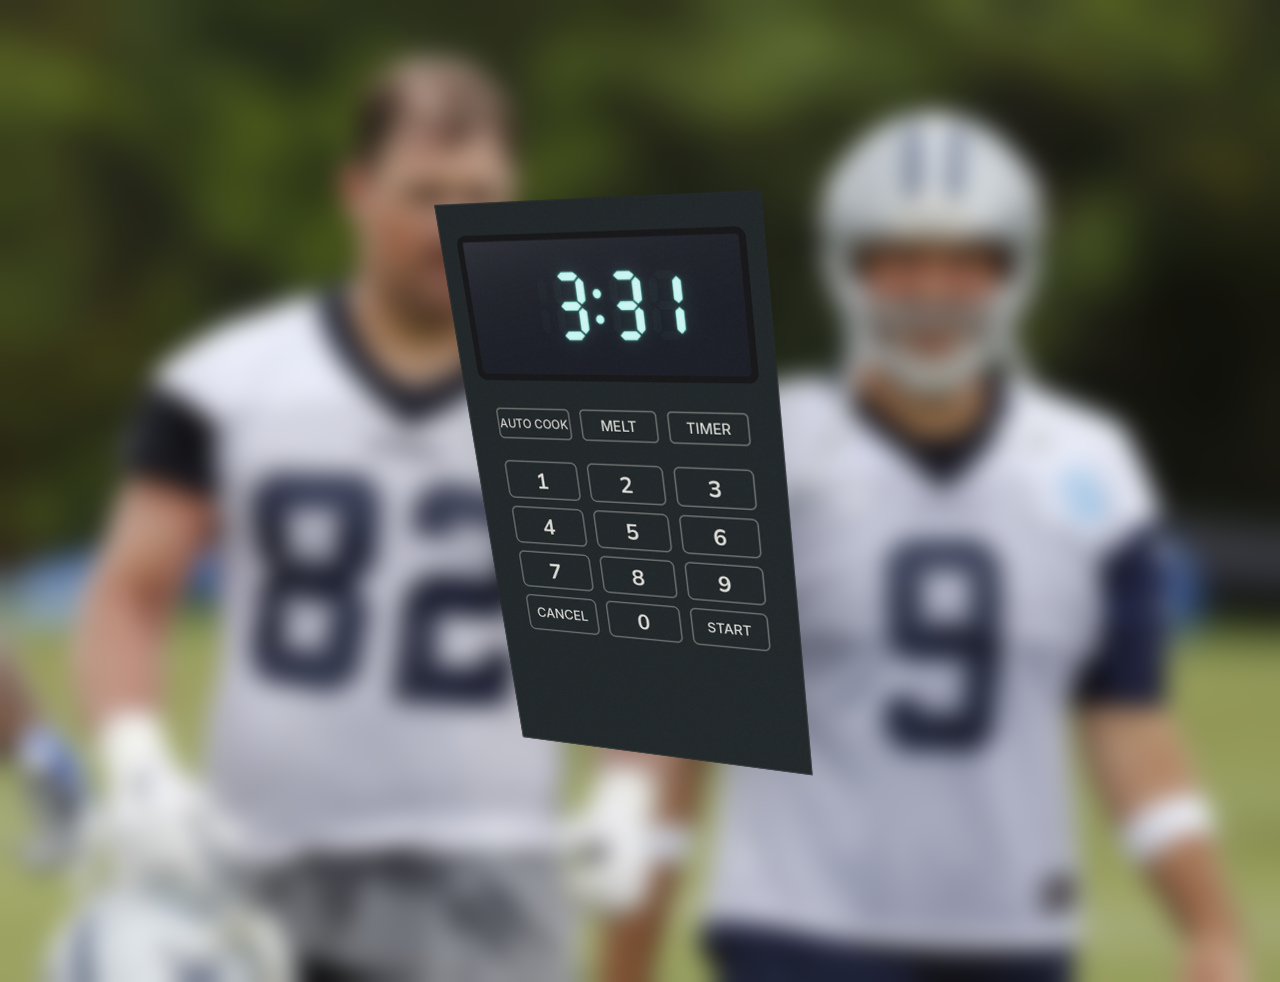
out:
3 h 31 min
